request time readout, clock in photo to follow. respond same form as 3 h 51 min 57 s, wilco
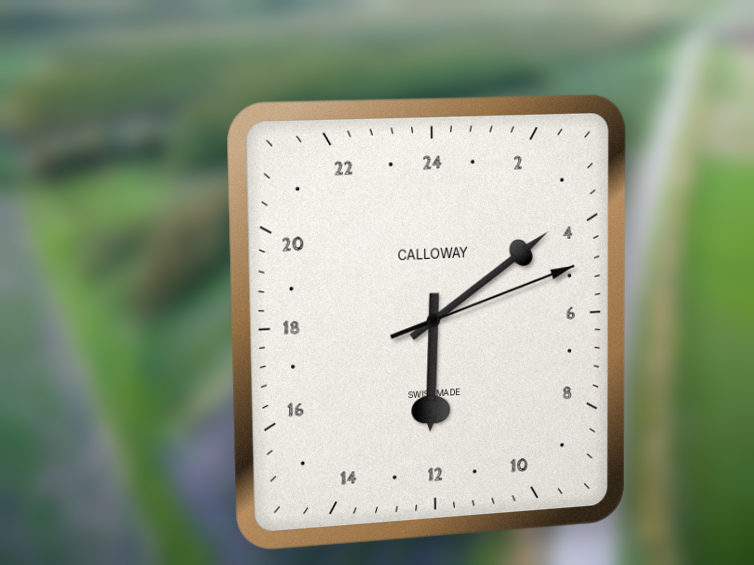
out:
12 h 09 min 12 s
